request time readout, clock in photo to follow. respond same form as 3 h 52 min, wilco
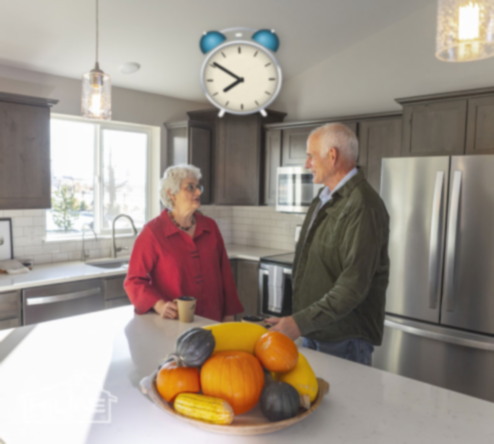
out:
7 h 51 min
